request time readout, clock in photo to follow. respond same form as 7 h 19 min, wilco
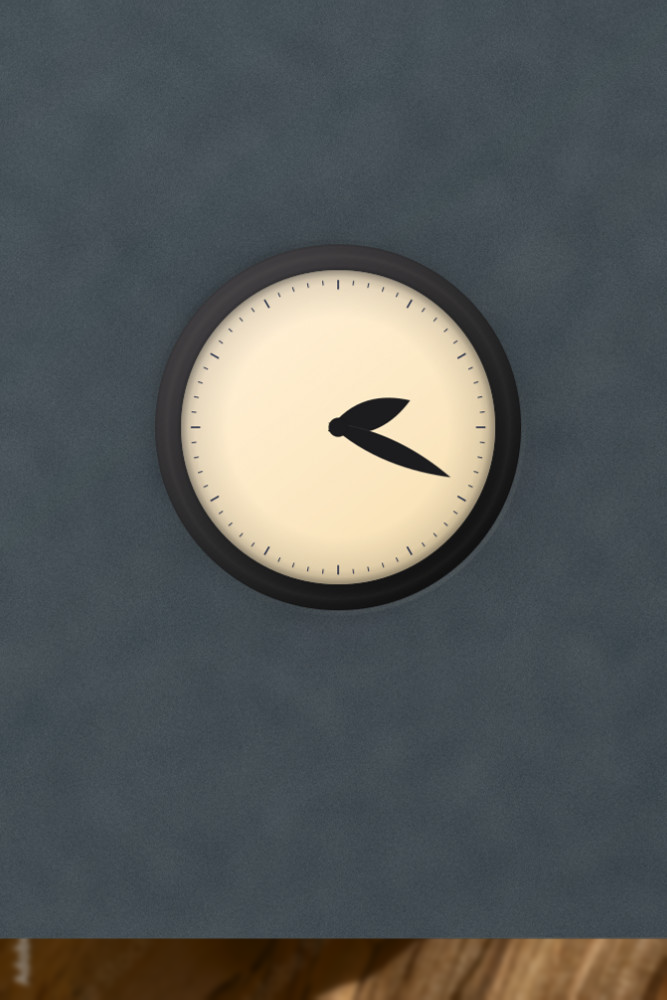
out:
2 h 19 min
